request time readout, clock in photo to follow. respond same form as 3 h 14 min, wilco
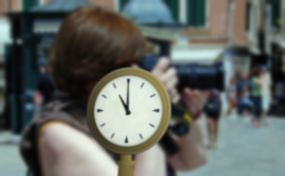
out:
11 h 00 min
